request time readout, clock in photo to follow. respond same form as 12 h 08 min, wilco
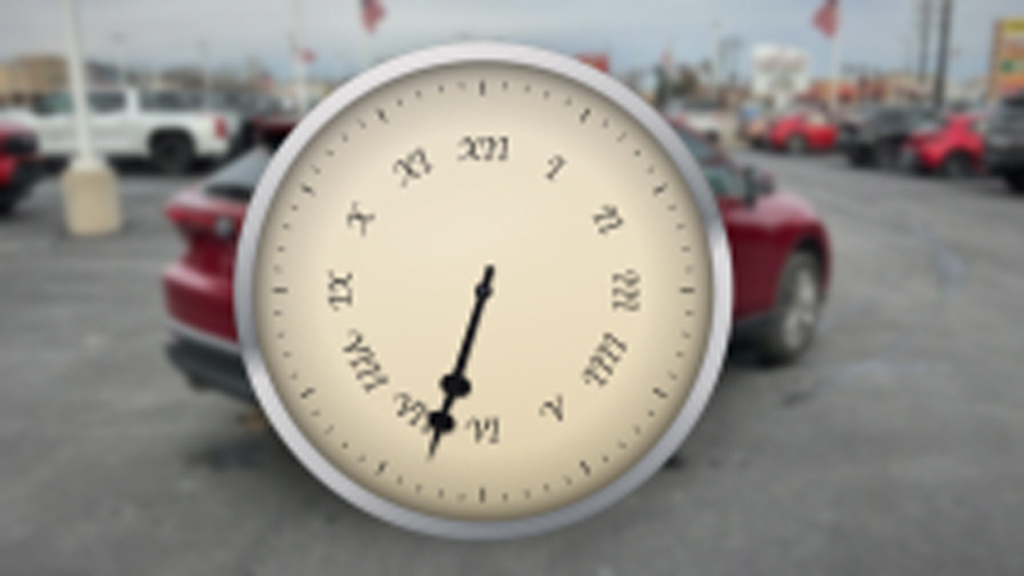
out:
6 h 33 min
